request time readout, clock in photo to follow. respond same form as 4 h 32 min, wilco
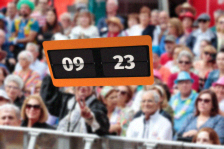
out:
9 h 23 min
